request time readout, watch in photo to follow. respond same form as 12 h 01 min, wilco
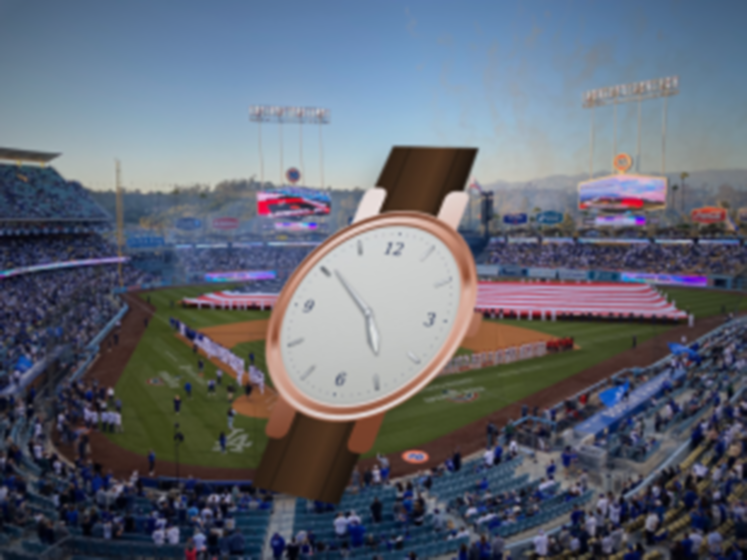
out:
4 h 51 min
